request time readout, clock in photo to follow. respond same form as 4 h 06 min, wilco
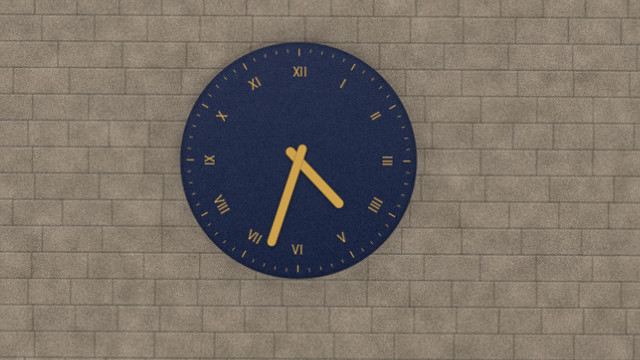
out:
4 h 33 min
